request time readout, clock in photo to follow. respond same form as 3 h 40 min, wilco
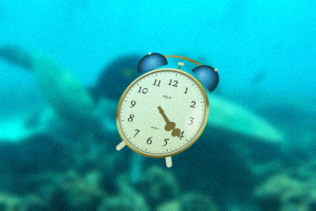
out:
4 h 21 min
